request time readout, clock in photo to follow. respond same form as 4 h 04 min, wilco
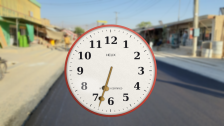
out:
6 h 33 min
